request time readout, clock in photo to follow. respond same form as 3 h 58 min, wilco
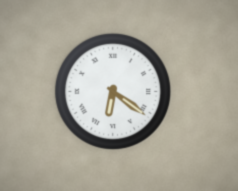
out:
6 h 21 min
